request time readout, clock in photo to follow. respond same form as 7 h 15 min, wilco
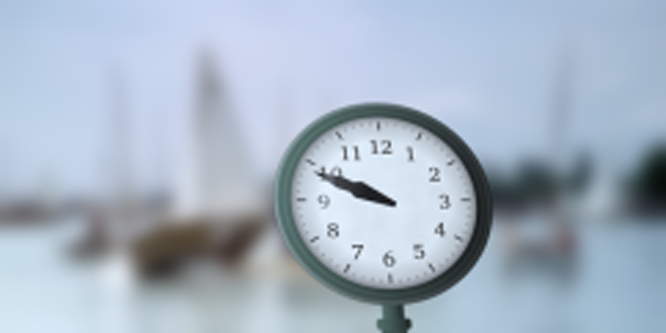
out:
9 h 49 min
